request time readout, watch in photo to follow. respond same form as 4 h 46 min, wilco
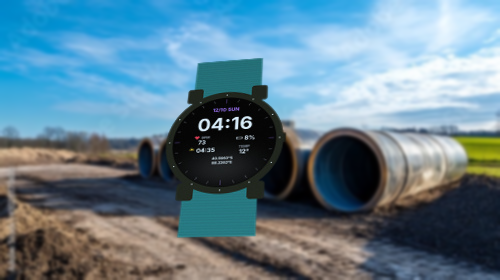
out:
4 h 16 min
